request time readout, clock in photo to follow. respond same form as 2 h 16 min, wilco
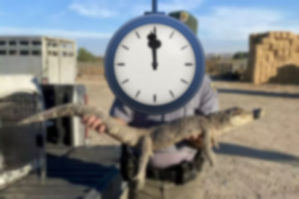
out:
11 h 59 min
